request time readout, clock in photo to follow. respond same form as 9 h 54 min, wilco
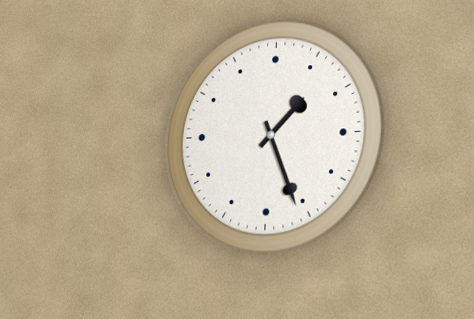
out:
1 h 26 min
